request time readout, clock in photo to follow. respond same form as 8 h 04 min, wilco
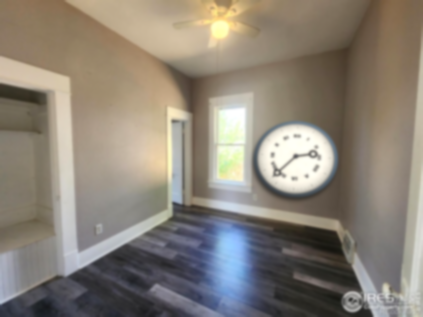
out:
2 h 37 min
